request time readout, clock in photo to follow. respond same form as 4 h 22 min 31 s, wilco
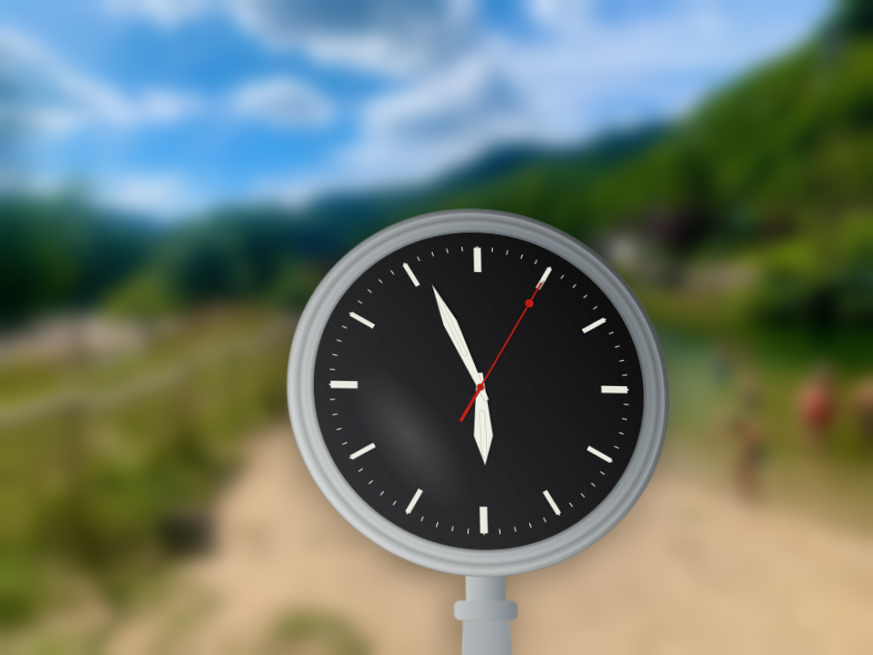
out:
5 h 56 min 05 s
